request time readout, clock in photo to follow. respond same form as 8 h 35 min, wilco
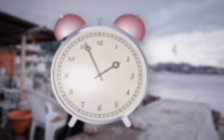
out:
1 h 56 min
